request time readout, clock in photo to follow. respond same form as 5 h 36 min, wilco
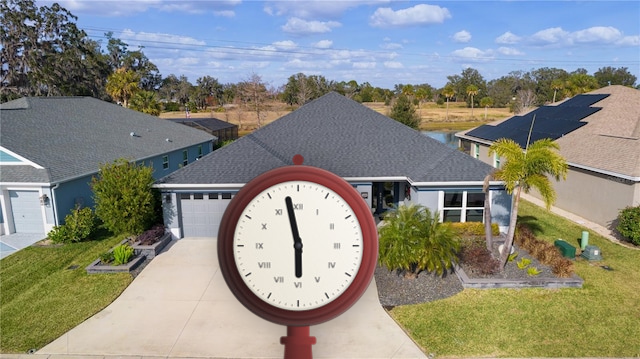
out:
5 h 58 min
